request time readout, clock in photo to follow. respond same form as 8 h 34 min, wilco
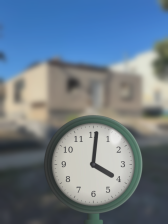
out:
4 h 01 min
